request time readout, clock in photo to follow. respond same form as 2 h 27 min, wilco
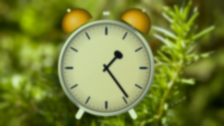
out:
1 h 24 min
